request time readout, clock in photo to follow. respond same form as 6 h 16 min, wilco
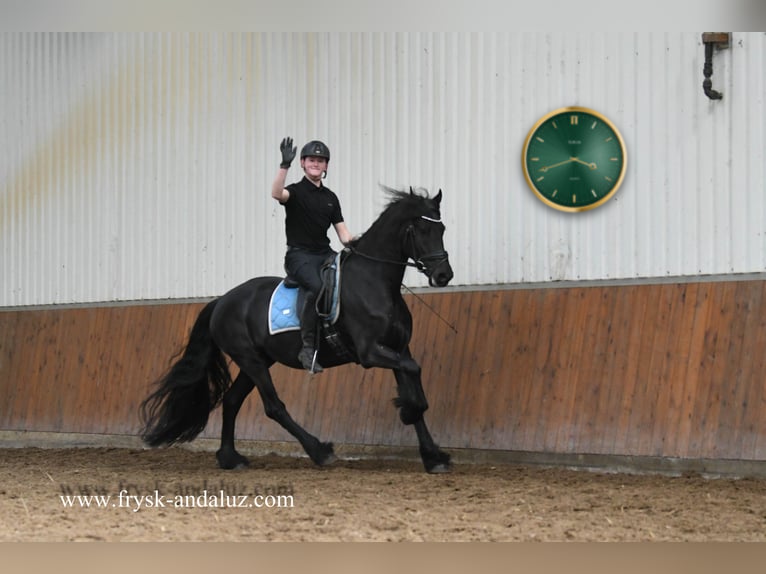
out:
3 h 42 min
